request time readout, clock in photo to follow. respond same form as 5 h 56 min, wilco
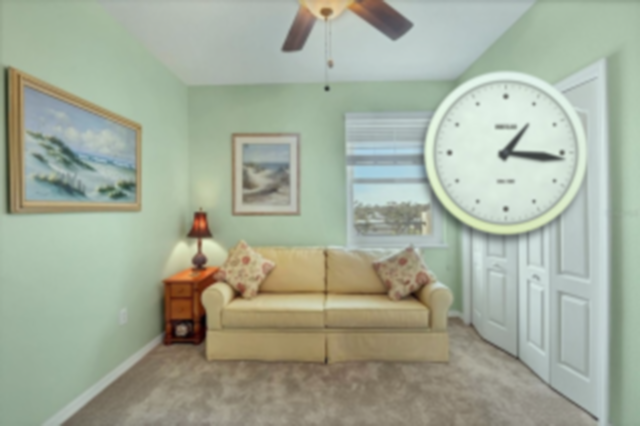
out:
1 h 16 min
